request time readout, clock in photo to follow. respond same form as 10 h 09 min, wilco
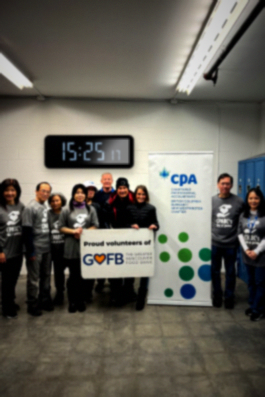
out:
15 h 25 min
